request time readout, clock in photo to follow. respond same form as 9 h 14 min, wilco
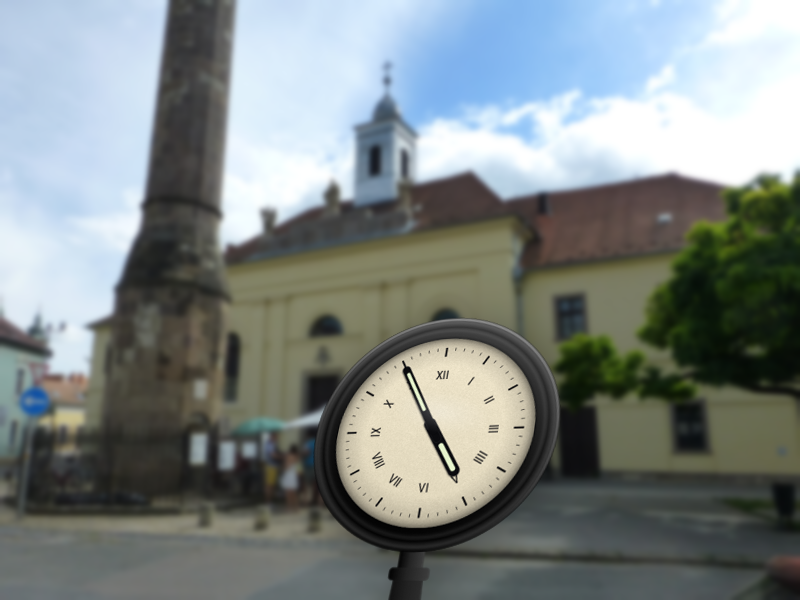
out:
4 h 55 min
